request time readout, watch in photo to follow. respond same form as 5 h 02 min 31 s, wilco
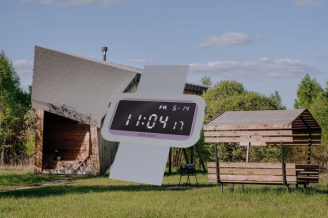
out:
11 h 04 min 17 s
